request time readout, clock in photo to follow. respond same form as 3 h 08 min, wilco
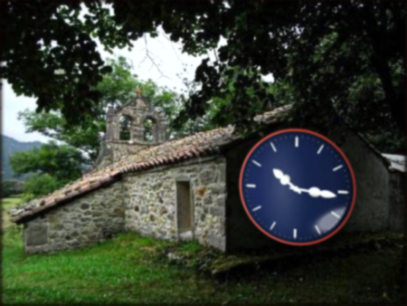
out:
10 h 16 min
